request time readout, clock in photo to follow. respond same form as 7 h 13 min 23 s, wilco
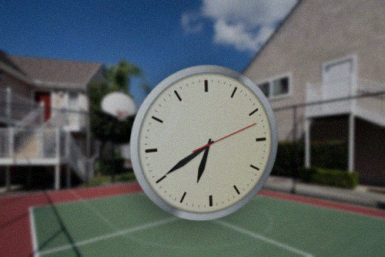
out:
6 h 40 min 12 s
